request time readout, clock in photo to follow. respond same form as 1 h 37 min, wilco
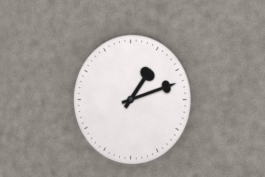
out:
1 h 12 min
